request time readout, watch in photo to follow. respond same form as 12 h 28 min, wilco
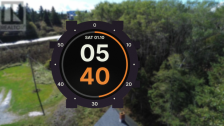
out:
5 h 40 min
